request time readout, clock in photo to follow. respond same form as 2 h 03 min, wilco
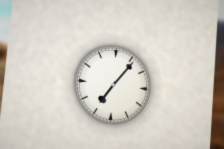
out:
7 h 06 min
